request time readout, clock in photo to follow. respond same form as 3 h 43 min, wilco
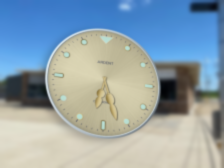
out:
6 h 27 min
